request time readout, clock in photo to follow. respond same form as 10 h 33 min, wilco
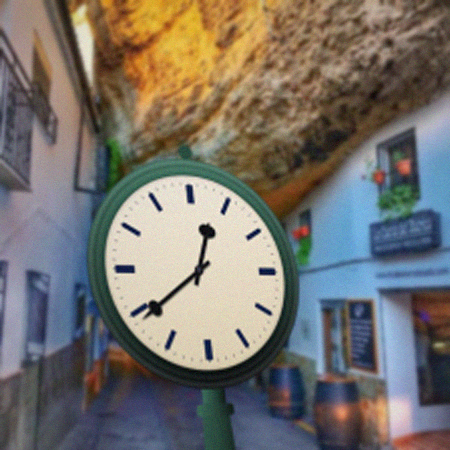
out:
12 h 39 min
